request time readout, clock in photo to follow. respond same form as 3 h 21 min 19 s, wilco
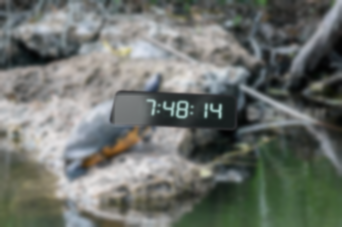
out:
7 h 48 min 14 s
